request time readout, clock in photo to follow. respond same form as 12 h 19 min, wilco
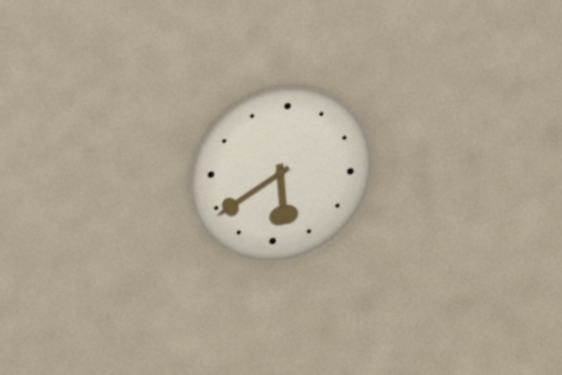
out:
5 h 39 min
